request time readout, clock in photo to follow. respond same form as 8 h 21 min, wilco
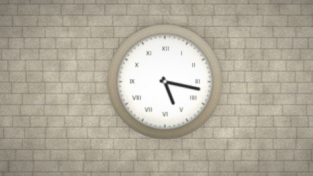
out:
5 h 17 min
